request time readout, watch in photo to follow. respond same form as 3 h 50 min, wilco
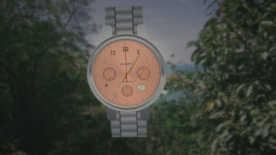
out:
7 h 06 min
